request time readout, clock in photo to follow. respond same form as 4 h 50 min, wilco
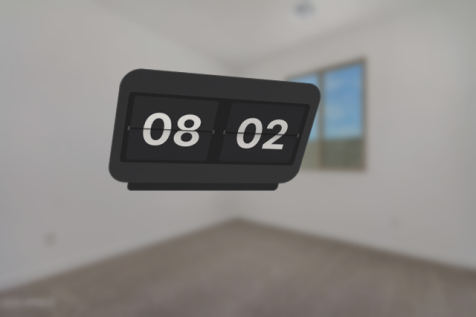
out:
8 h 02 min
